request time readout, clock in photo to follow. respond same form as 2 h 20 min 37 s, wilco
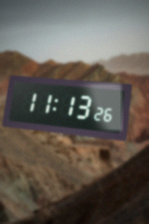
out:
11 h 13 min 26 s
